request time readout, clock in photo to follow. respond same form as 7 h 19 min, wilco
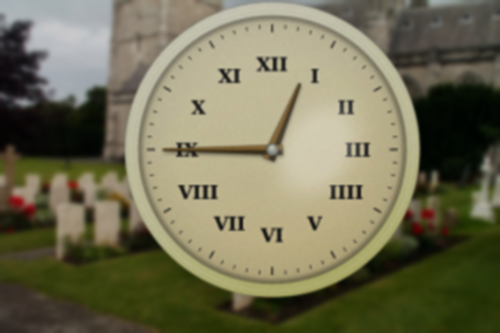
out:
12 h 45 min
